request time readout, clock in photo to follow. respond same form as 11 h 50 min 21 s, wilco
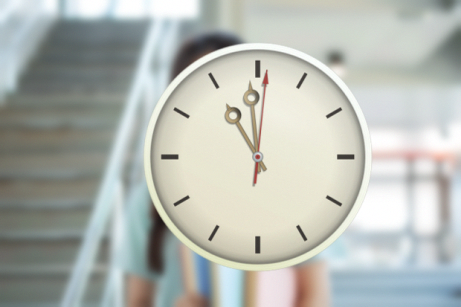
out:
10 h 59 min 01 s
